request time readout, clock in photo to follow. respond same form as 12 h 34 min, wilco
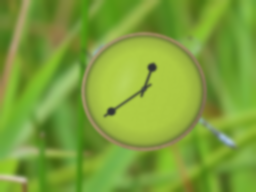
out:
12 h 39 min
